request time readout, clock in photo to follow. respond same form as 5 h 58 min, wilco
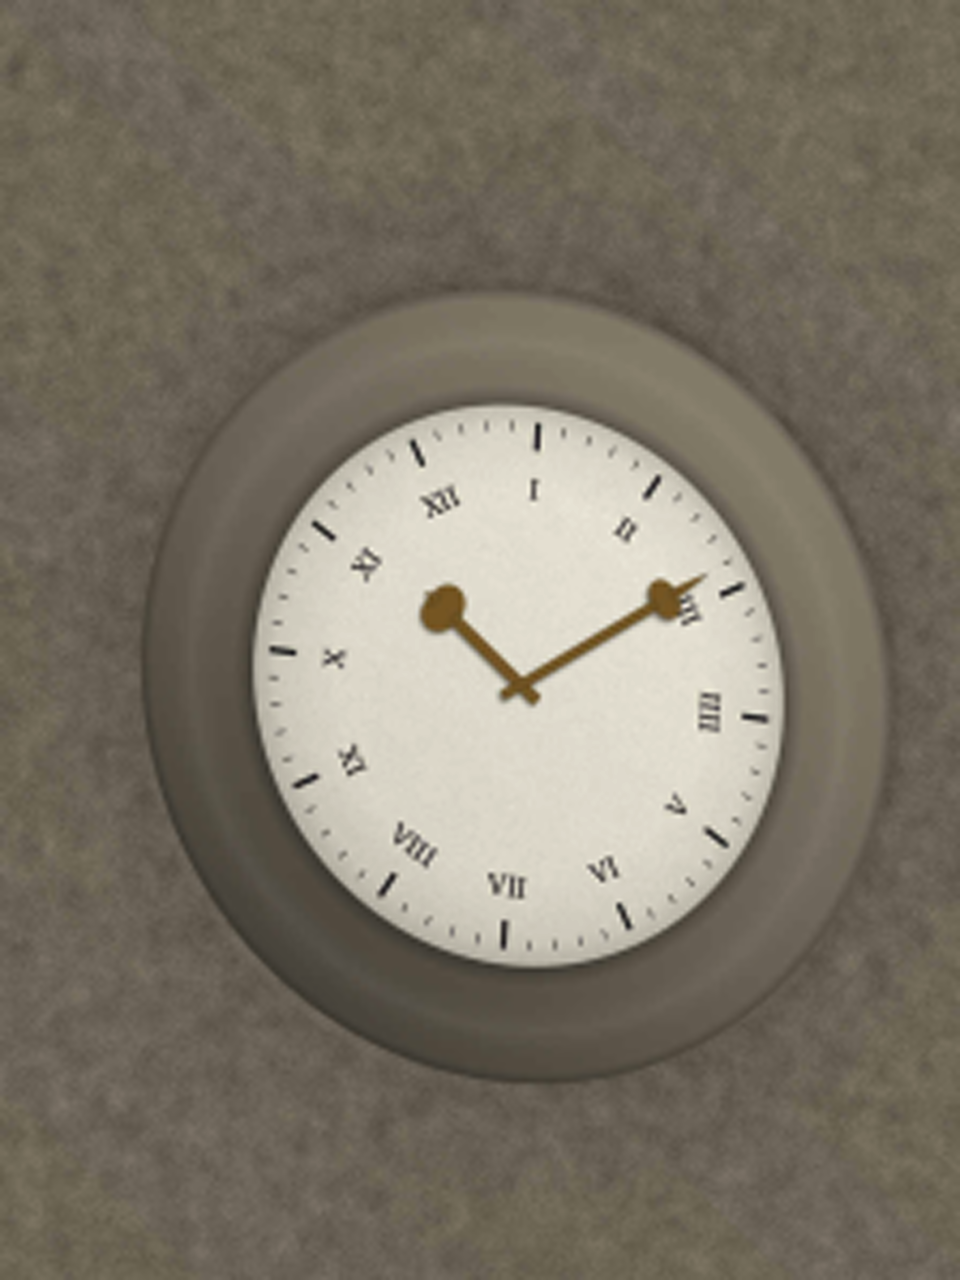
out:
11 h 14 min
